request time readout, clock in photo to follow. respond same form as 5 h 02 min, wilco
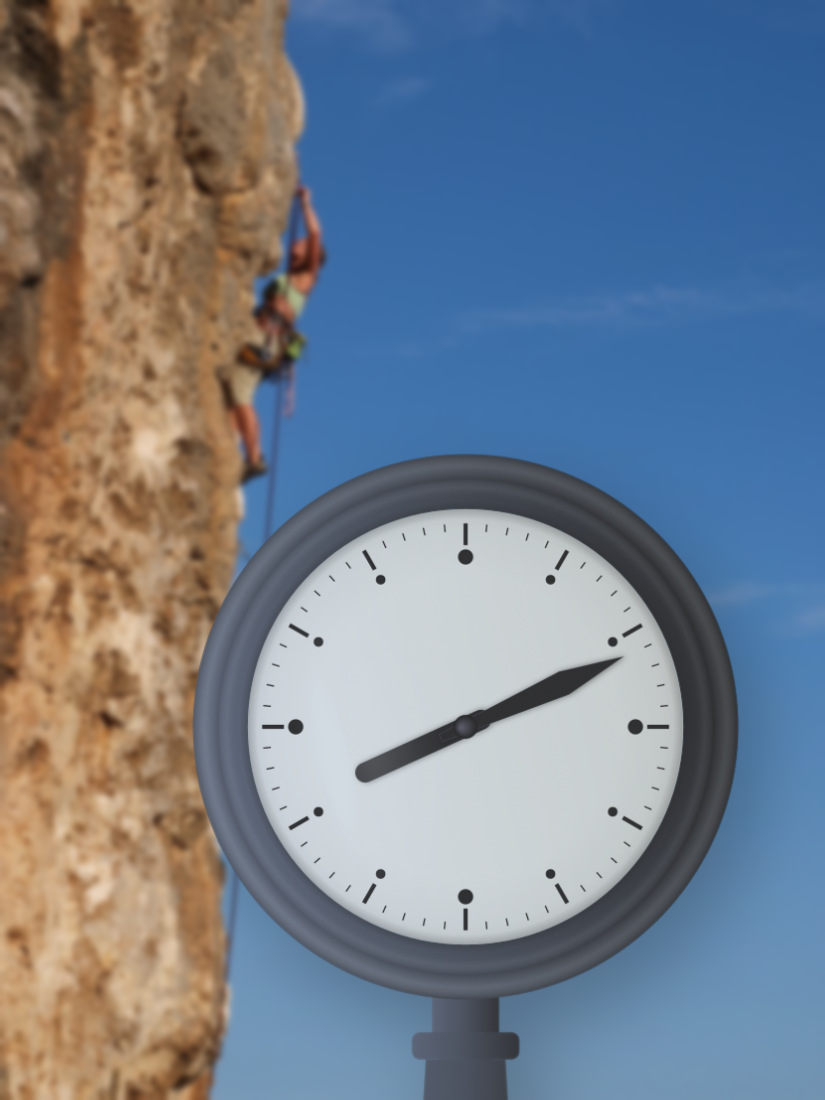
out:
8 h 11 min
